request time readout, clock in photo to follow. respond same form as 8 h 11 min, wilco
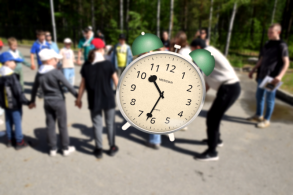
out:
10 h 32 min
